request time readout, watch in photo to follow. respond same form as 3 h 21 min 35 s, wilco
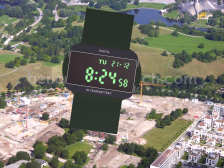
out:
8 h 24 min 58 s
